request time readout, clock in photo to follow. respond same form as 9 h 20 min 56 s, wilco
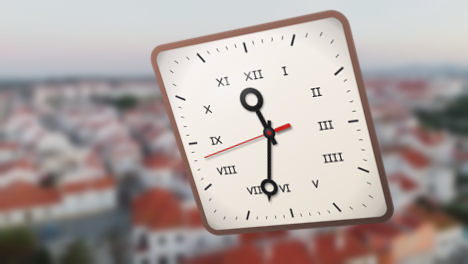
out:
11 h 32 min 43 s
